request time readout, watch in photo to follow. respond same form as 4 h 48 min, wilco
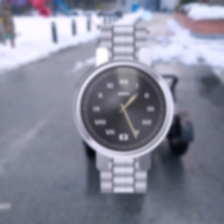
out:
1 h 26 min
